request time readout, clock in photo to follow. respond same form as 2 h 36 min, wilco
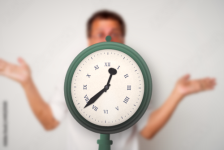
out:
12 h 38 min
